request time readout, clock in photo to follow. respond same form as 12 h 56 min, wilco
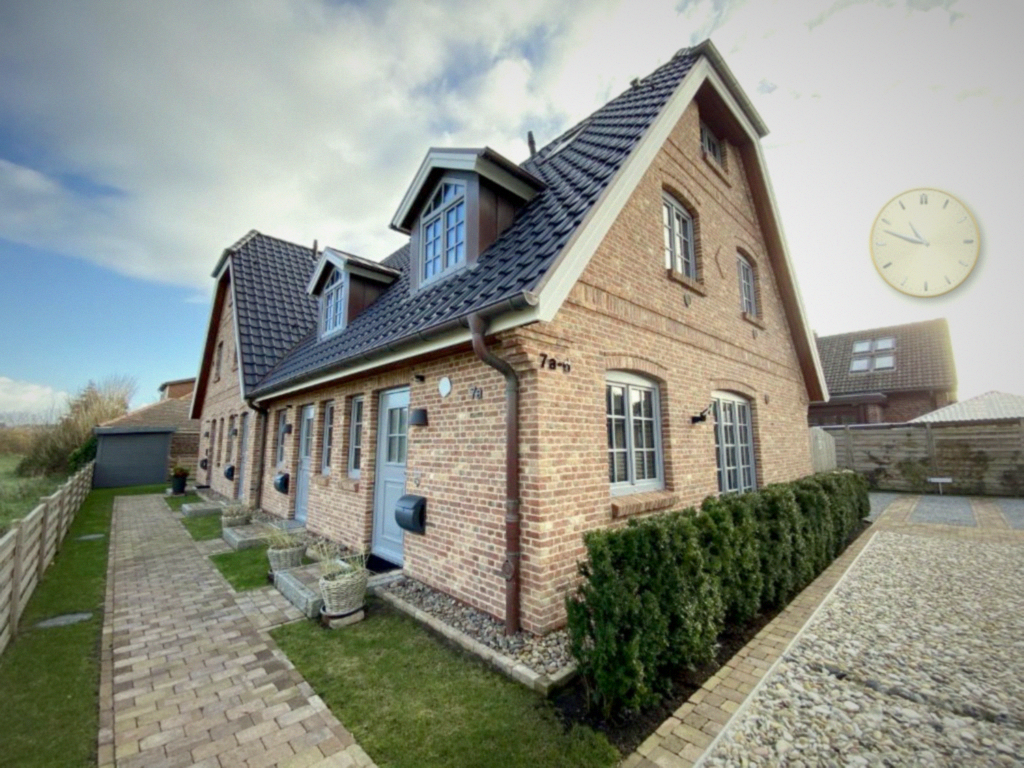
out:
10 h 48 min
